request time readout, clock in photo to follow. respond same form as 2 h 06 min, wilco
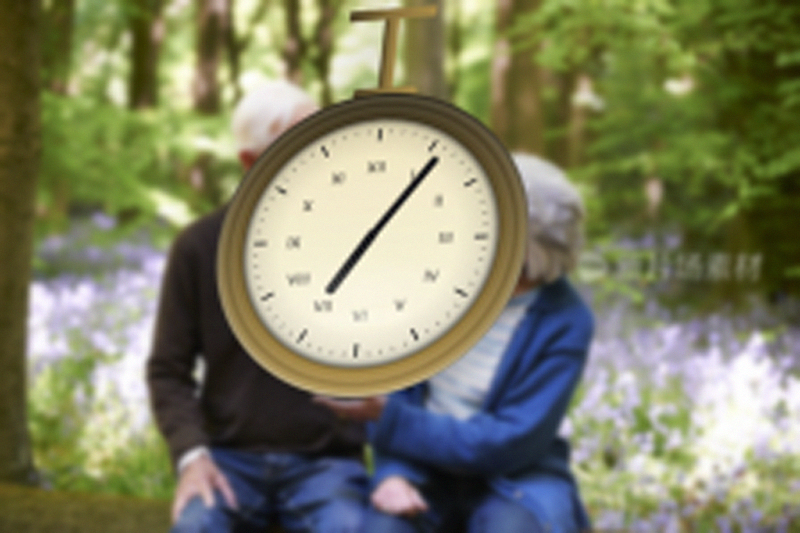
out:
7 h 06 min
